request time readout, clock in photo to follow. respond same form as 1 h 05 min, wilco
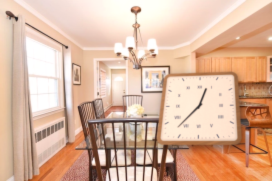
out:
12 h 37 min
